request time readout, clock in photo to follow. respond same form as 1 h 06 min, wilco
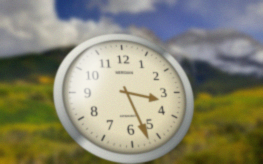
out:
3 h 27 min
